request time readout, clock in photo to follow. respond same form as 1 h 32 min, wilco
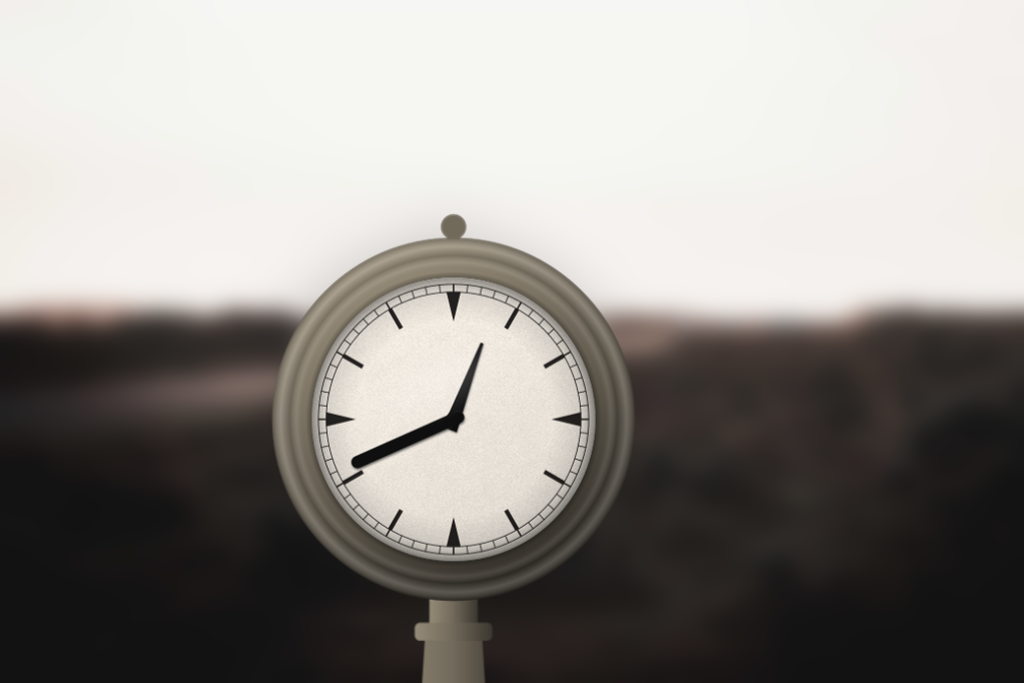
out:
12 h 41 min
